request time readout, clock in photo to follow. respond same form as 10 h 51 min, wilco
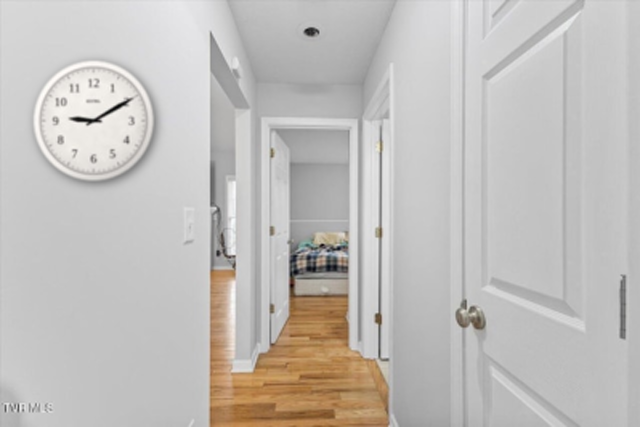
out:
9 h 10 min
